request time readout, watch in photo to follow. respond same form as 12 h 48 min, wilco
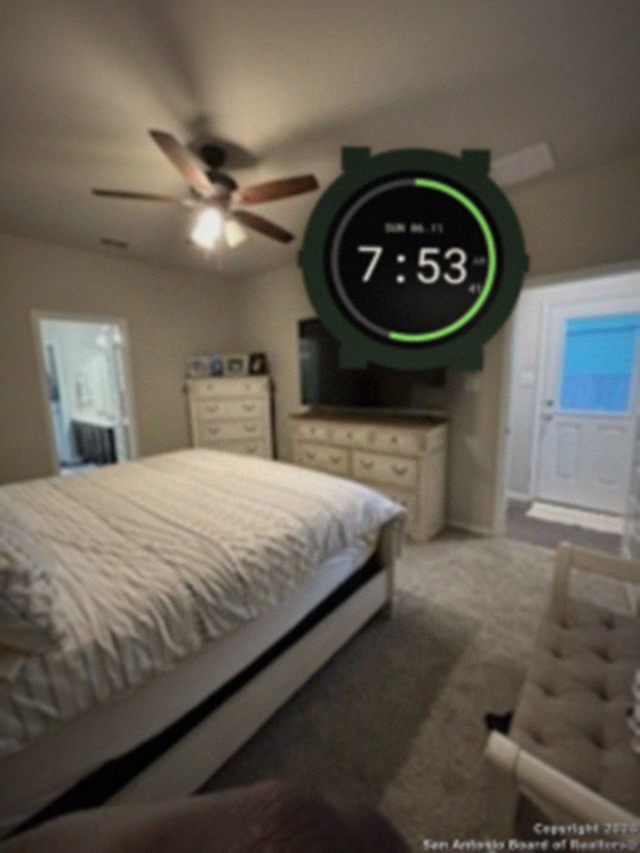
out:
7 h 53 min
